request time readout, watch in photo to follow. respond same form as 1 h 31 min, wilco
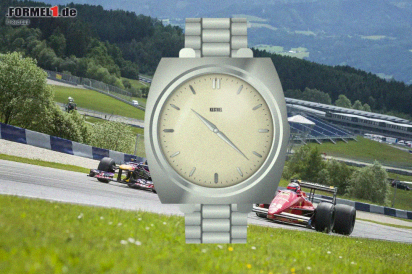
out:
10 h 22 min
